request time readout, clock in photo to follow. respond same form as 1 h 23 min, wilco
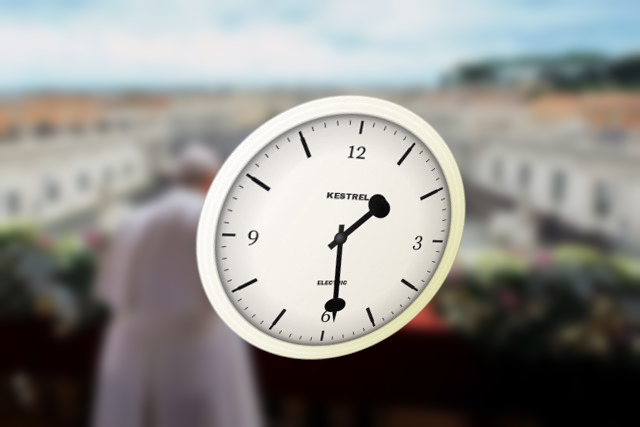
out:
1 h 29 min
